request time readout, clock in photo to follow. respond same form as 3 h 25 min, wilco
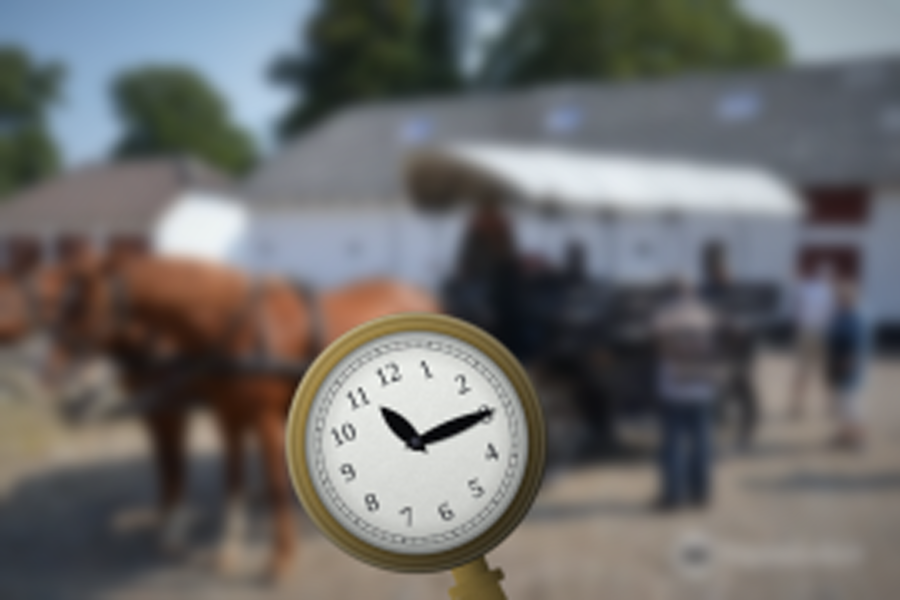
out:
11 h 15 min
